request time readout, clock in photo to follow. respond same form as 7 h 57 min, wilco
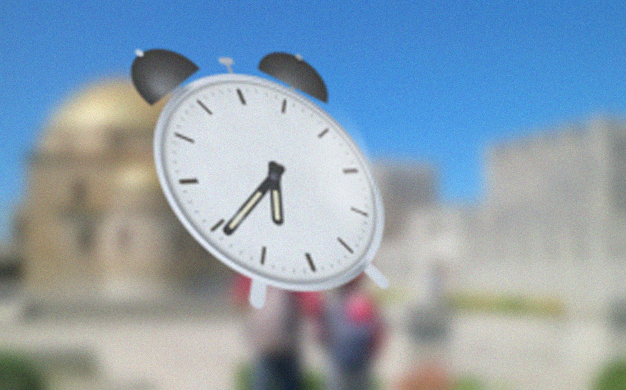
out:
6 h 39 min
